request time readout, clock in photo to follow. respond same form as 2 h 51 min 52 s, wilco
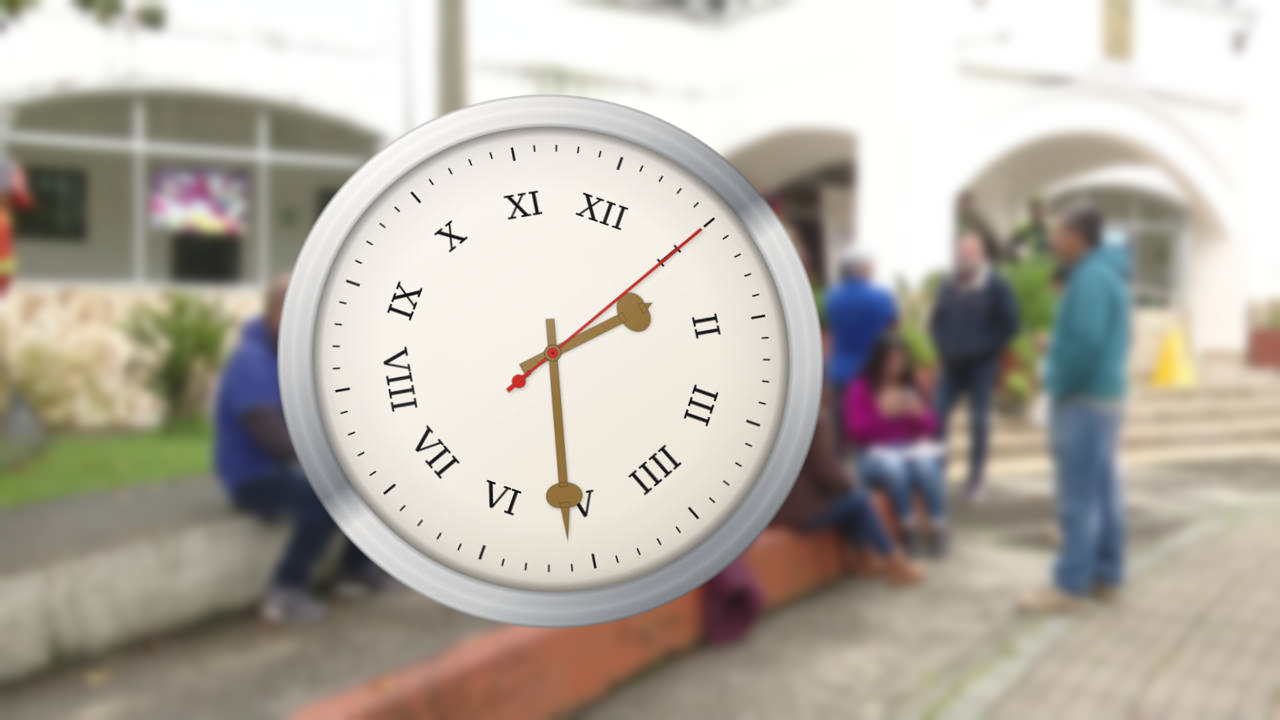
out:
1 h 26 min 05 s
